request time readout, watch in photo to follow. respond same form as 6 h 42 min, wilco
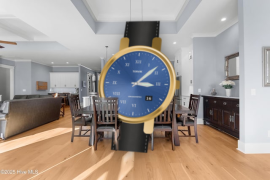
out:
3 h 08 min
